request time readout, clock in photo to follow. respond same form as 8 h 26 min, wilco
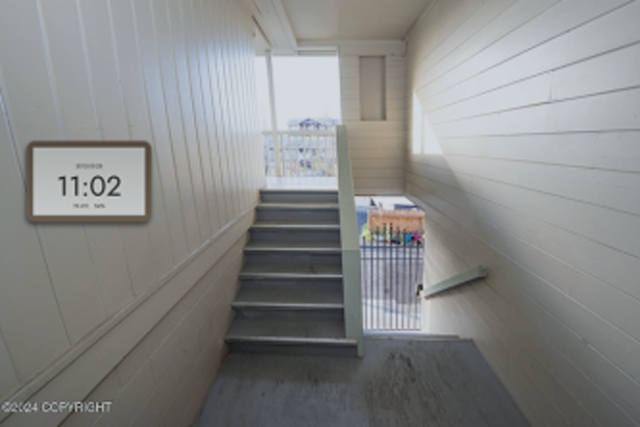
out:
11 h 02 min
